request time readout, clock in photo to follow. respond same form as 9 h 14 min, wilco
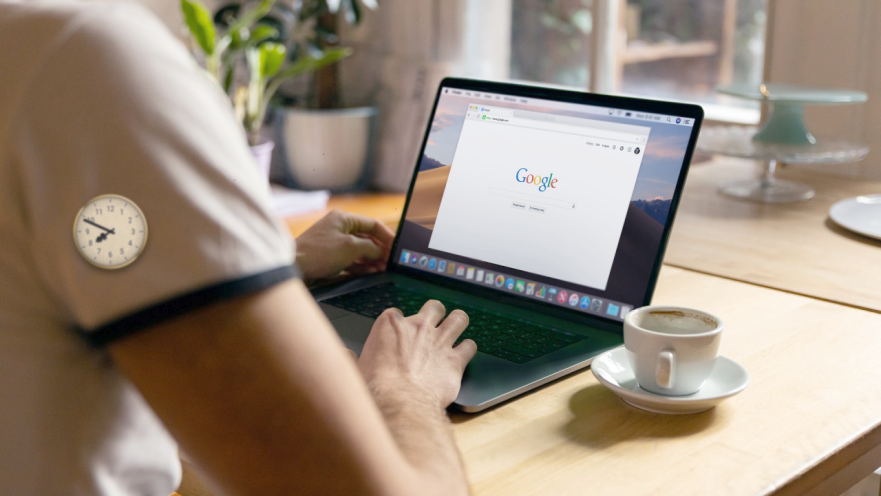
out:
7 h 49 min
